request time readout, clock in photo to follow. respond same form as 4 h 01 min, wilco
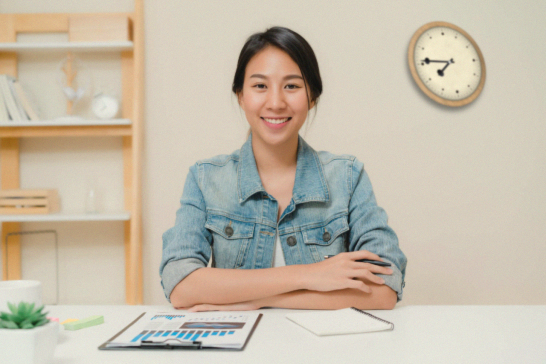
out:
7 h 46 min
